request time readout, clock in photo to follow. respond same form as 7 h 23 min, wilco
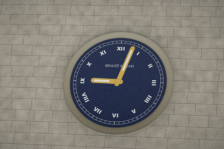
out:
9 h 03 min
